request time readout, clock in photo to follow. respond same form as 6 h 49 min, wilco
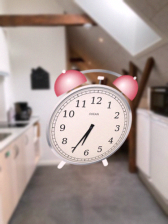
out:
6 h 35 min
